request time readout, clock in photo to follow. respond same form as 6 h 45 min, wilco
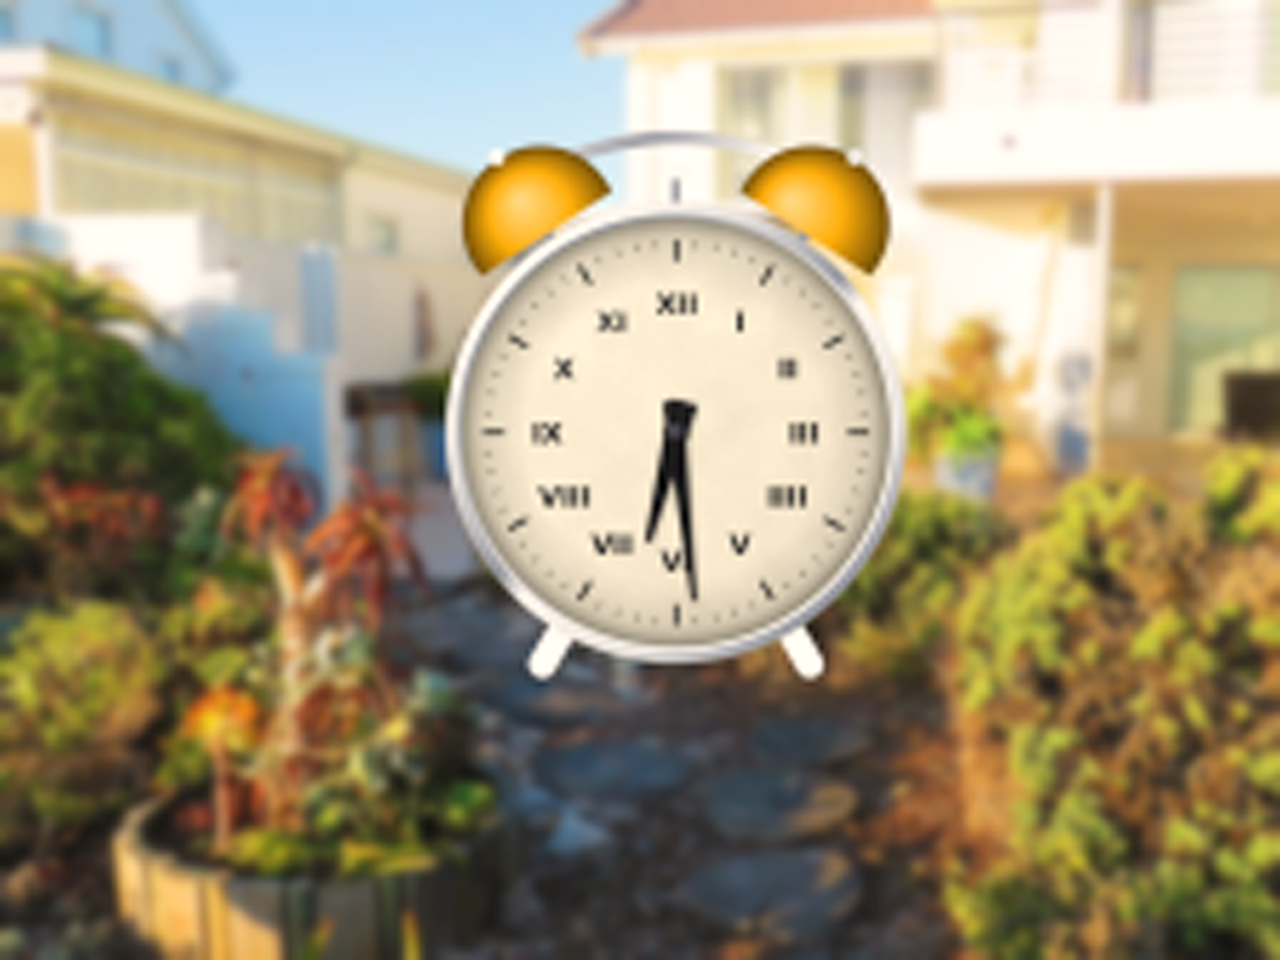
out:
6 h 29 min
